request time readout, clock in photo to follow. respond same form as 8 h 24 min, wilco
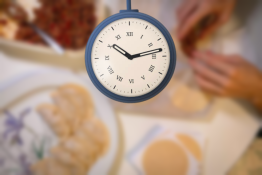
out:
10 h 13 min
